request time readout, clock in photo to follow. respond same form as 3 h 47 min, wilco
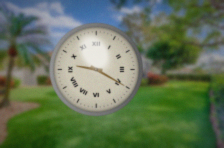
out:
9 h 20 min
